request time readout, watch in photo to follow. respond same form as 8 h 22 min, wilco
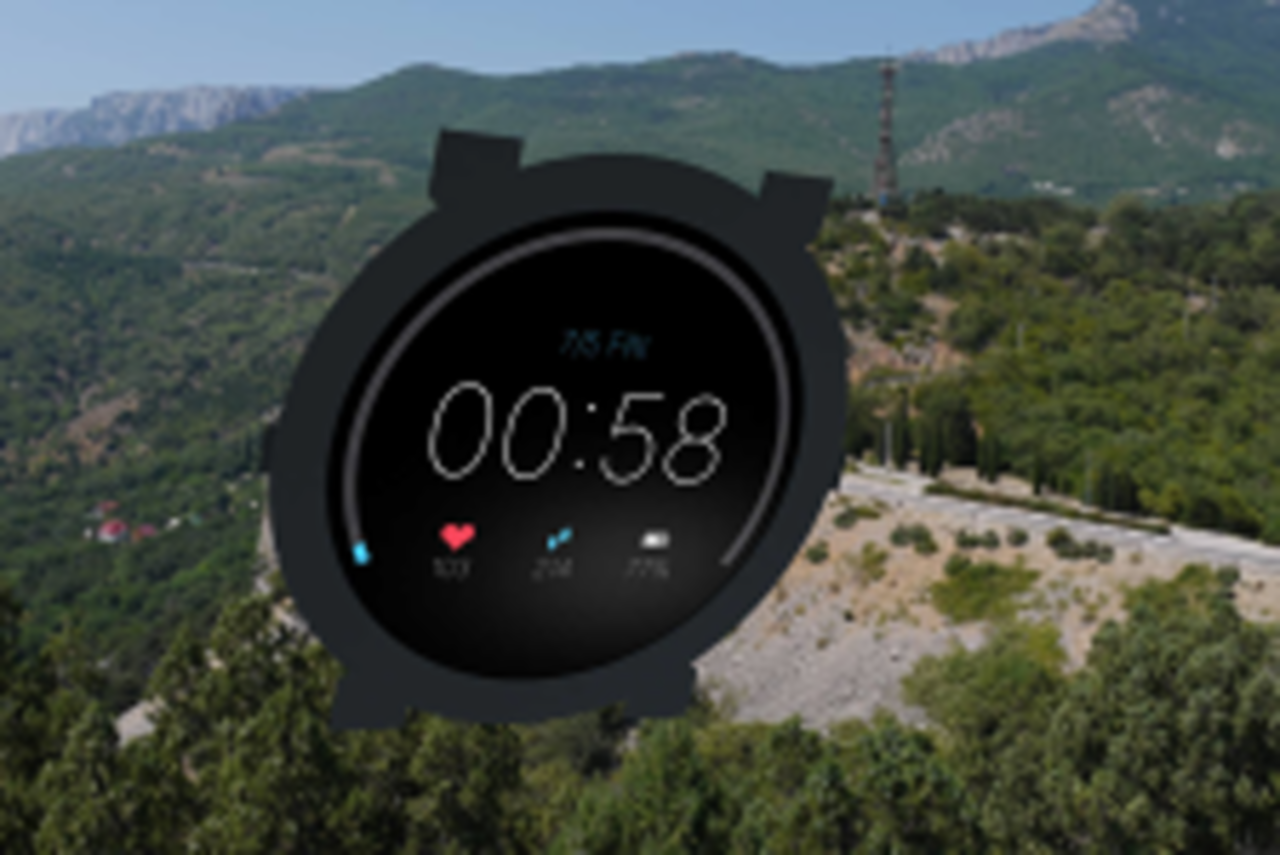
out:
0 h 58 min
